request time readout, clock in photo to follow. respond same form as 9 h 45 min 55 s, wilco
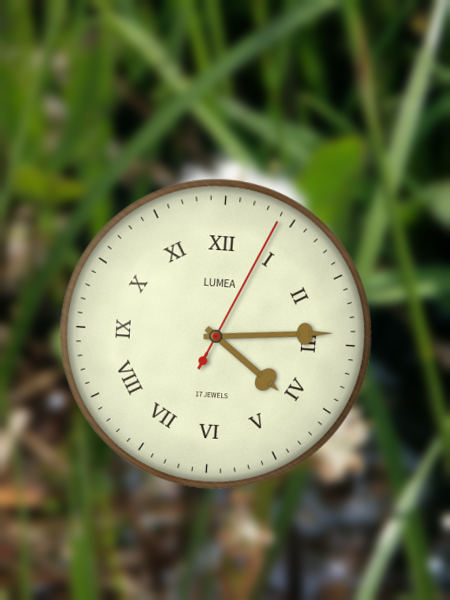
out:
4 h 14 min 04 s
